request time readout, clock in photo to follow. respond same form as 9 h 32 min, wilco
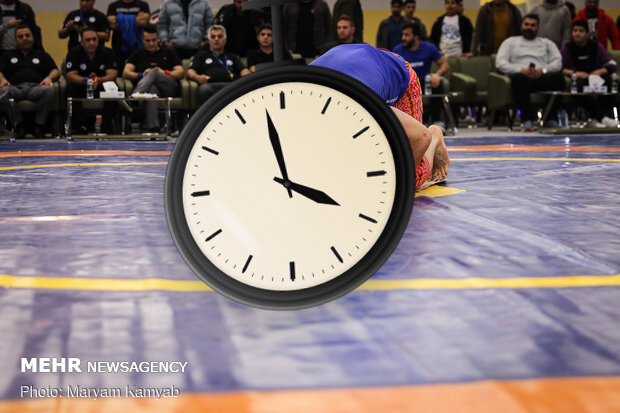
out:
3 h 58 min
